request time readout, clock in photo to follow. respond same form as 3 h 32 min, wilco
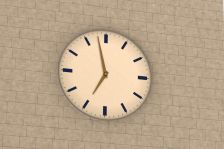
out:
6 h 58 min
